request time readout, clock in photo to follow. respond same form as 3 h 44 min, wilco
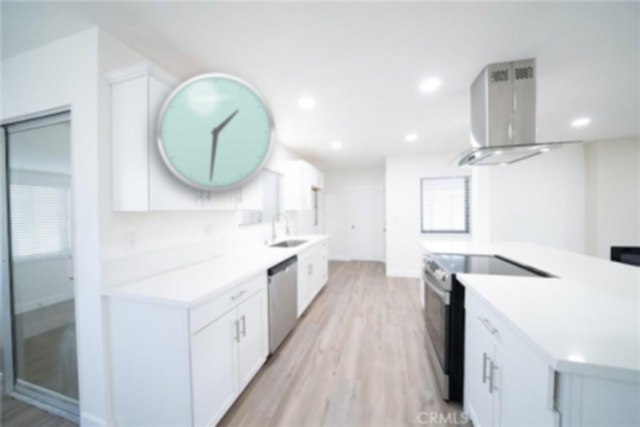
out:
1 h 31 min
